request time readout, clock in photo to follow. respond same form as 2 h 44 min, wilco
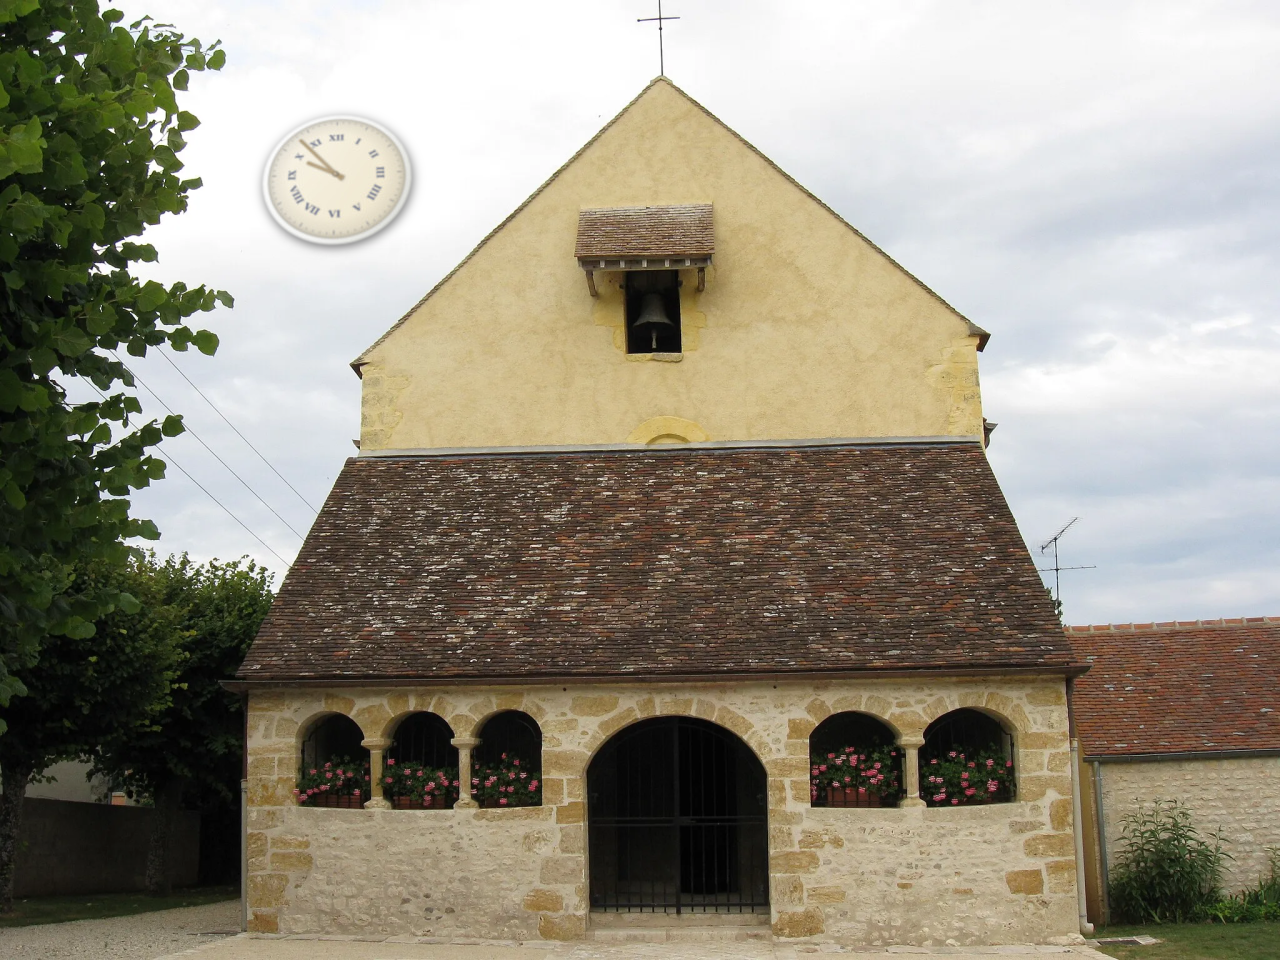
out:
9 h 53 min
